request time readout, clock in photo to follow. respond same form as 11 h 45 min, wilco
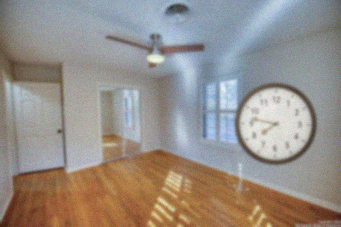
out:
7 h 47 min
